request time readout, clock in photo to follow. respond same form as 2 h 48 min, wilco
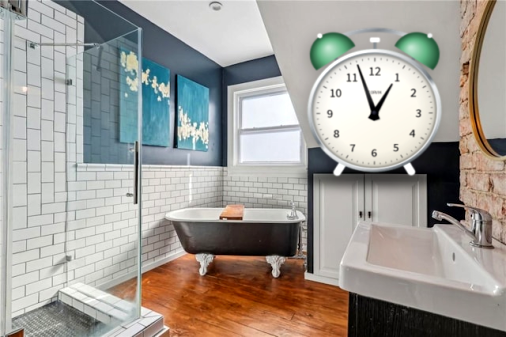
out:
12 h 57 min
